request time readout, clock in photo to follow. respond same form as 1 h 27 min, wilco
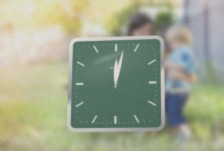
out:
12 h 02 min
